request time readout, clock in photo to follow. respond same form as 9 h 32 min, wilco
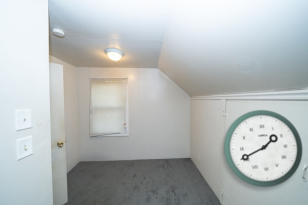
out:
1 h 41 min
